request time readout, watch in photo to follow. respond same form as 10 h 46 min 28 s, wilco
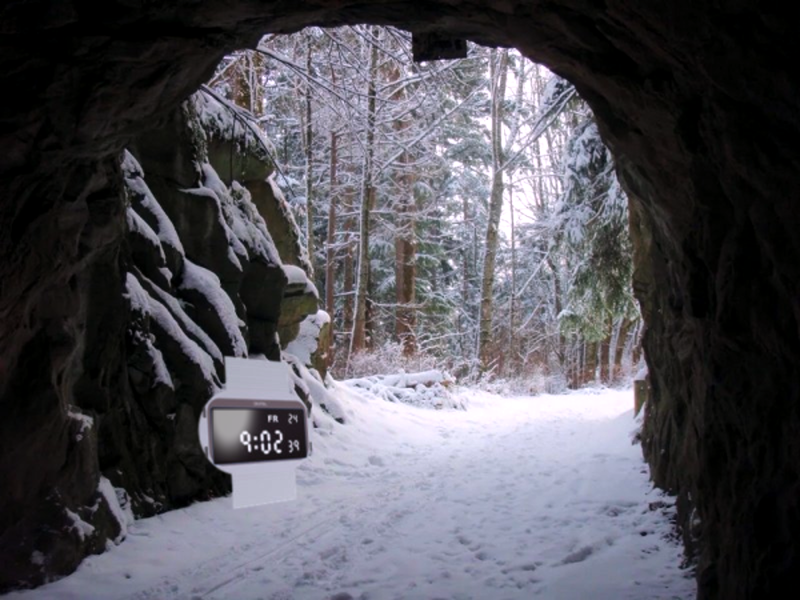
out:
9 h 02 min 39 s
